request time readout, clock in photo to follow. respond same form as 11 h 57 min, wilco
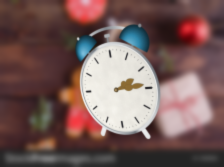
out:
2 h 14 min
